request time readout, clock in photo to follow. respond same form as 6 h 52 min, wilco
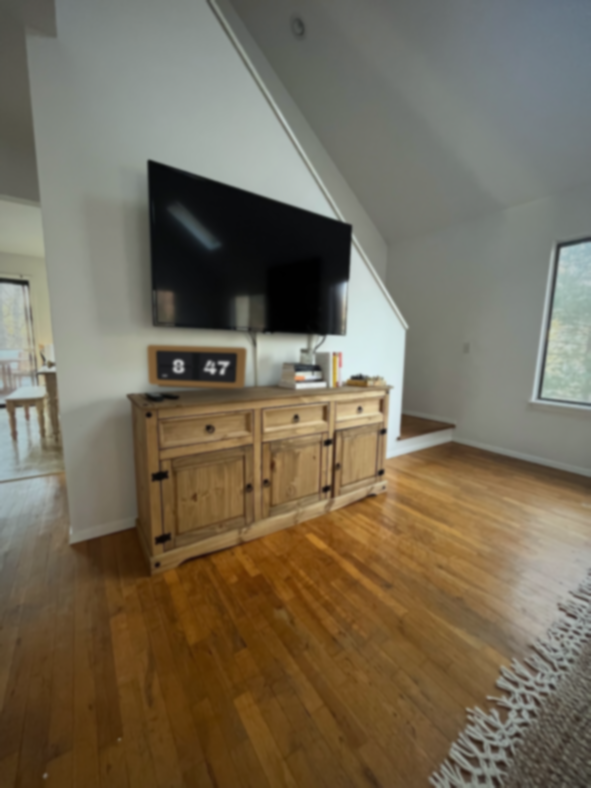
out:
8 h 47 min
